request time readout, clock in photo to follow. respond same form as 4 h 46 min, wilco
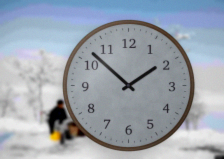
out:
1 h 52 min
